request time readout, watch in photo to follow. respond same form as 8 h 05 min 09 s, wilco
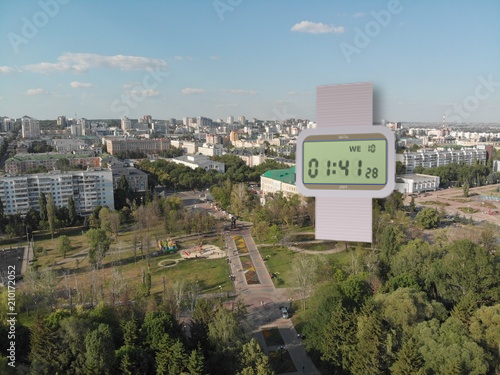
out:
1 h 41 min 28 s
